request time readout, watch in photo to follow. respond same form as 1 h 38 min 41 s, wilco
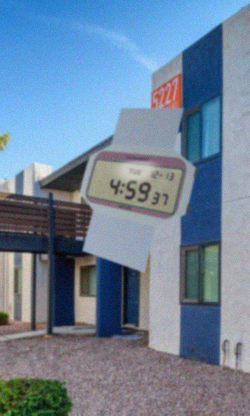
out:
4 h 59 min 37 s
